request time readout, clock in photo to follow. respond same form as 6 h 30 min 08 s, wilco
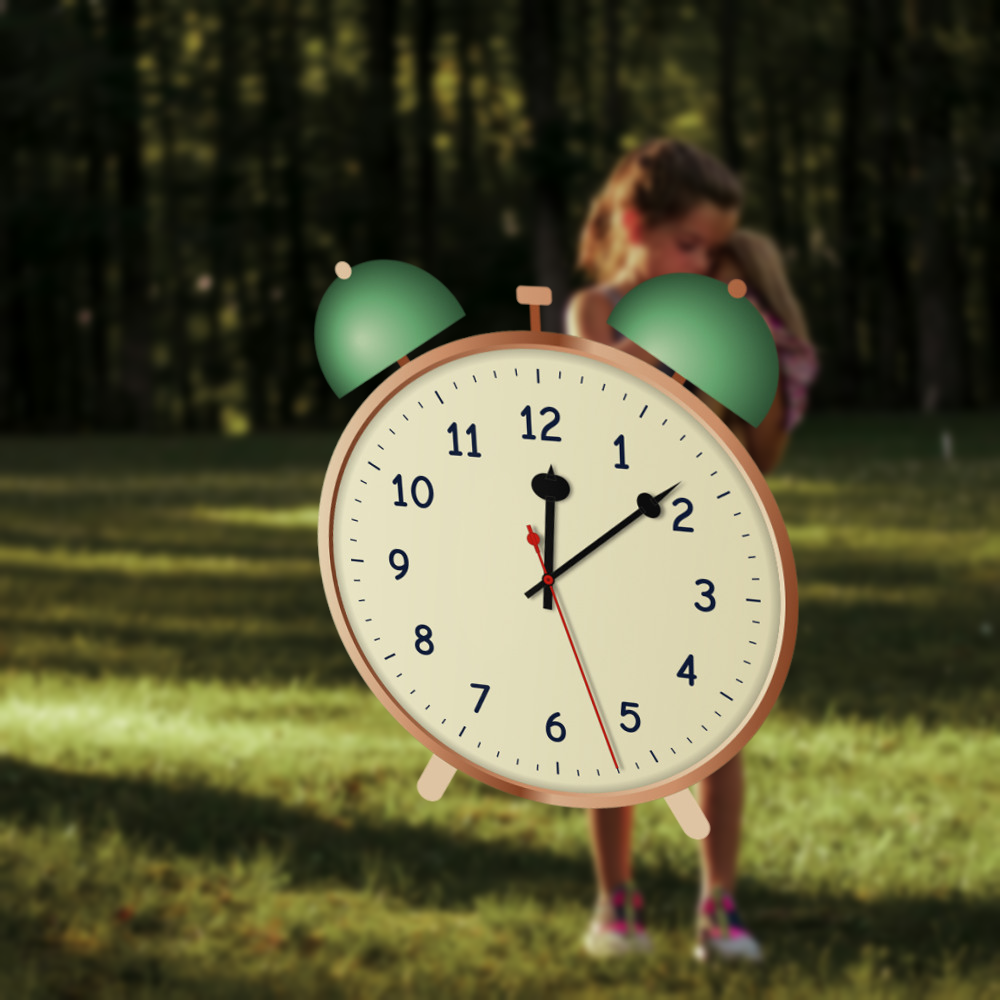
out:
12 h 08 min 27 s
